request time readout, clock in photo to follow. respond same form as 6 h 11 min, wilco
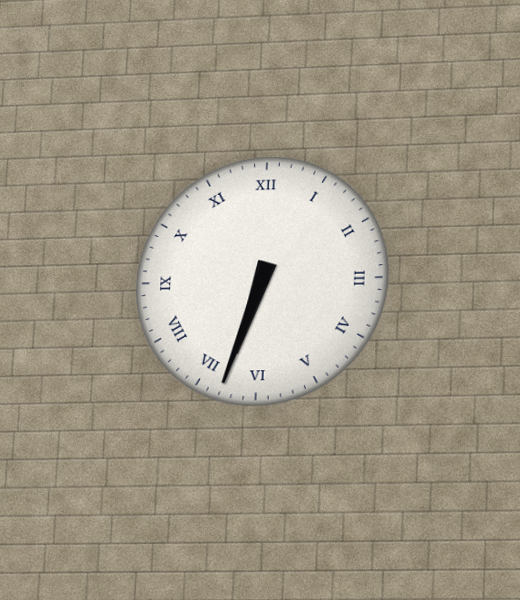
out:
6 h 33 min
